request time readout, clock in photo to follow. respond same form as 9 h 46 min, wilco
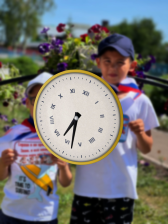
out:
6 h 28 min
